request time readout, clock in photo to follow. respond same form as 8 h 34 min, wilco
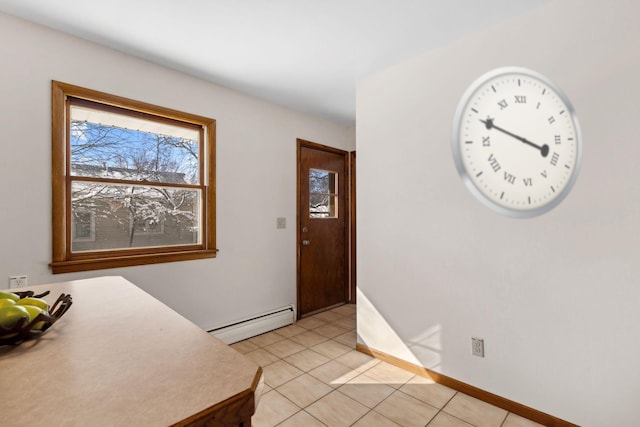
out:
3 h 49 min
